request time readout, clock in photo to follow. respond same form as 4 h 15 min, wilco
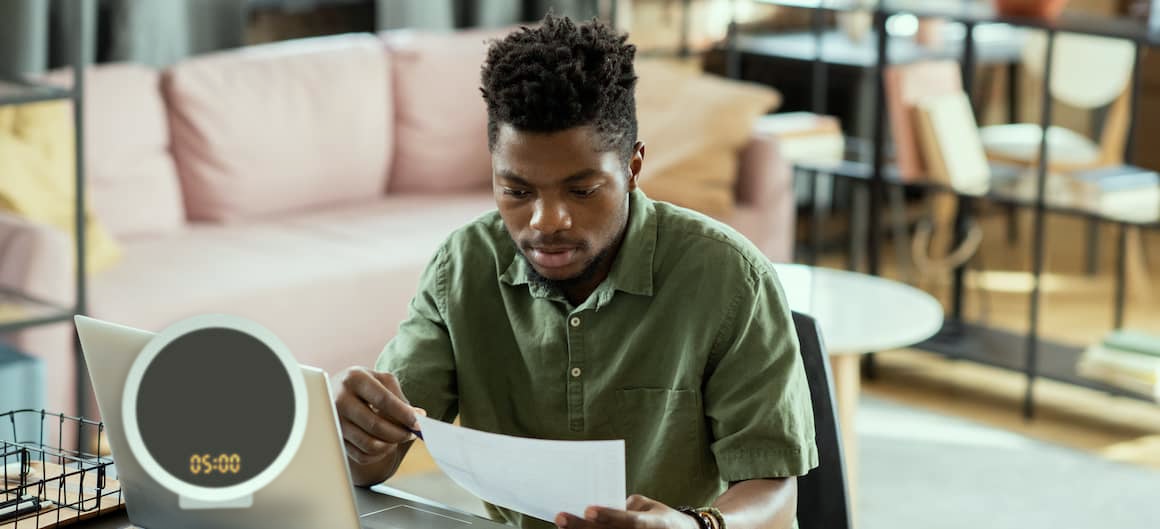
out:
5 h 00 min
